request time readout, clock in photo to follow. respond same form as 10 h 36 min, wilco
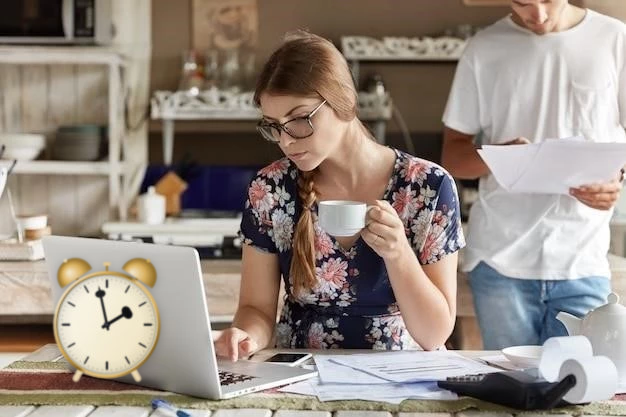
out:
1 h 58 min
